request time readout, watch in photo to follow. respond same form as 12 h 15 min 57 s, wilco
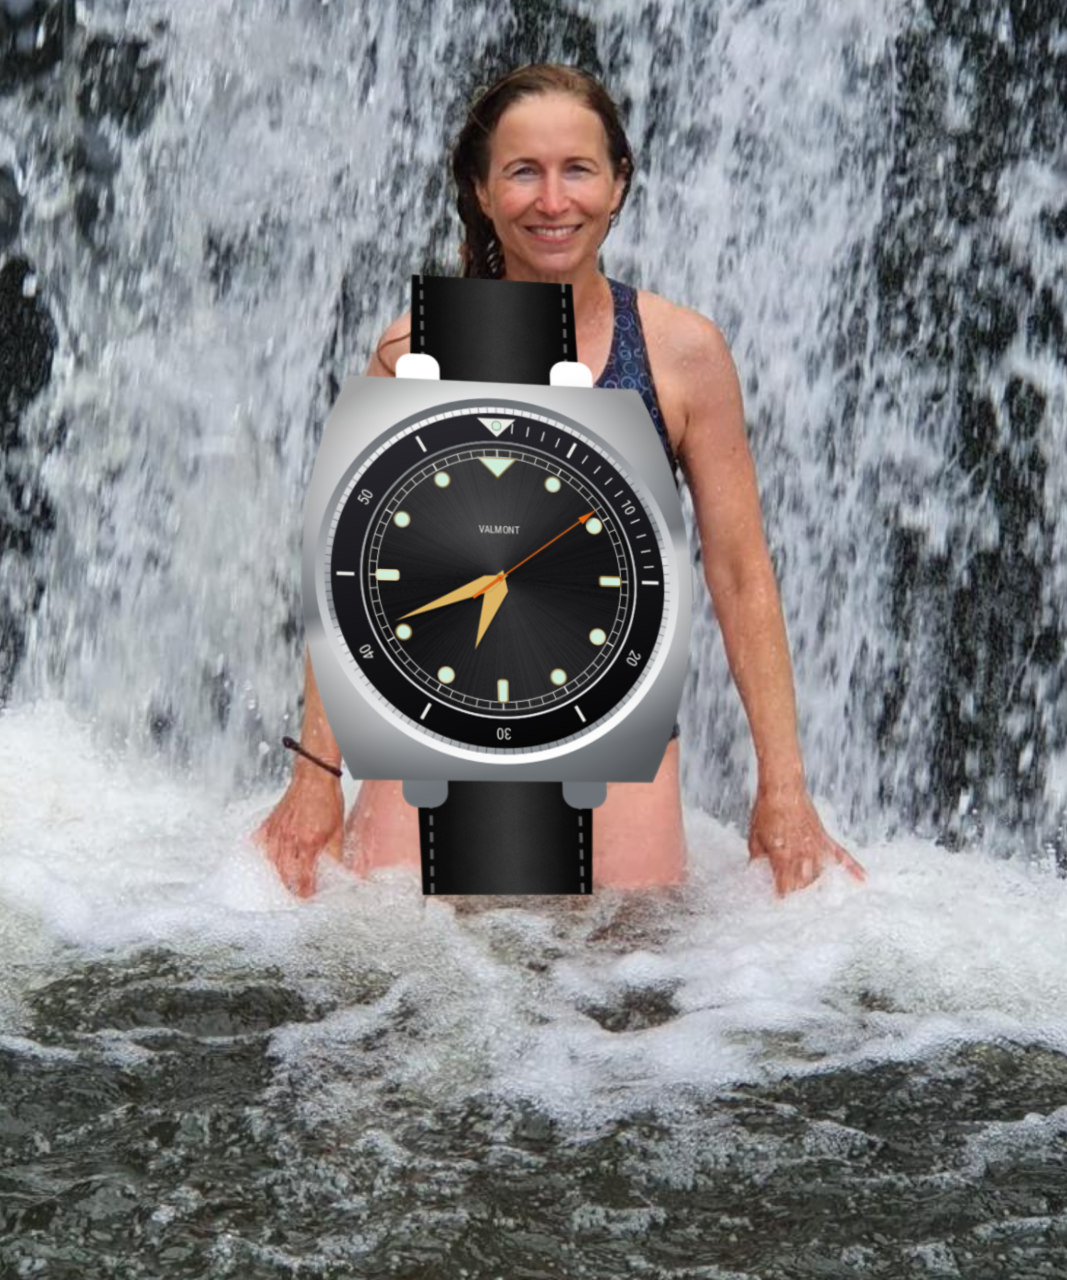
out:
6 h 41 min 09 s
